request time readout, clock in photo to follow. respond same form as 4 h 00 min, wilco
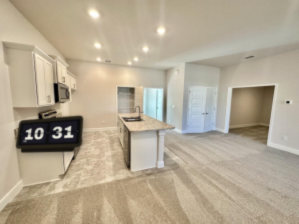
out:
10 h 31 min
